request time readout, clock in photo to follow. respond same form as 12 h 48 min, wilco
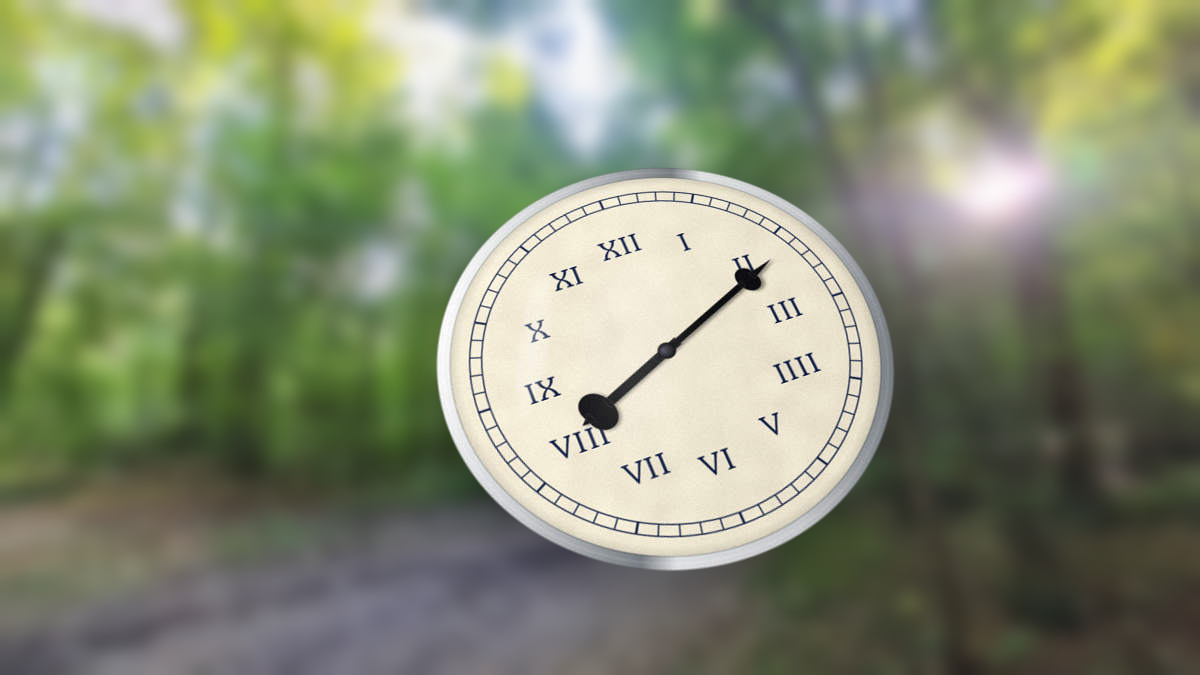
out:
8 h 11 min
